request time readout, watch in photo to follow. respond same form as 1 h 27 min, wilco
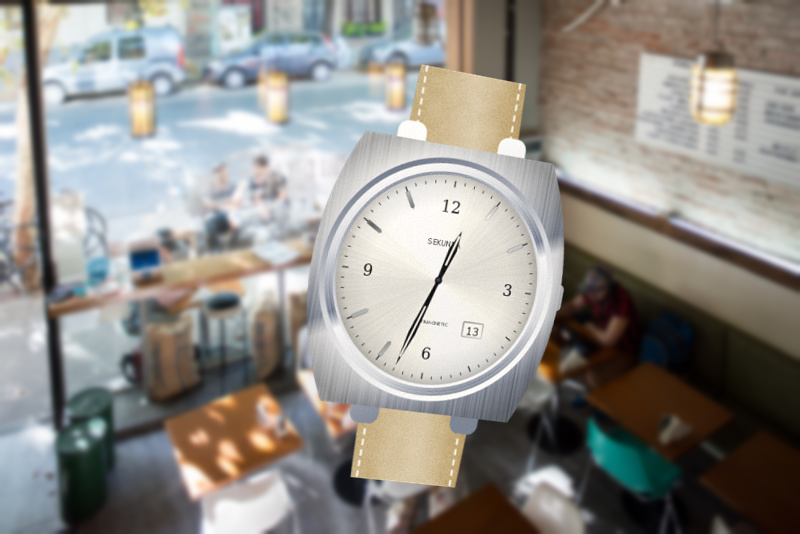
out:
12 h 33 min
